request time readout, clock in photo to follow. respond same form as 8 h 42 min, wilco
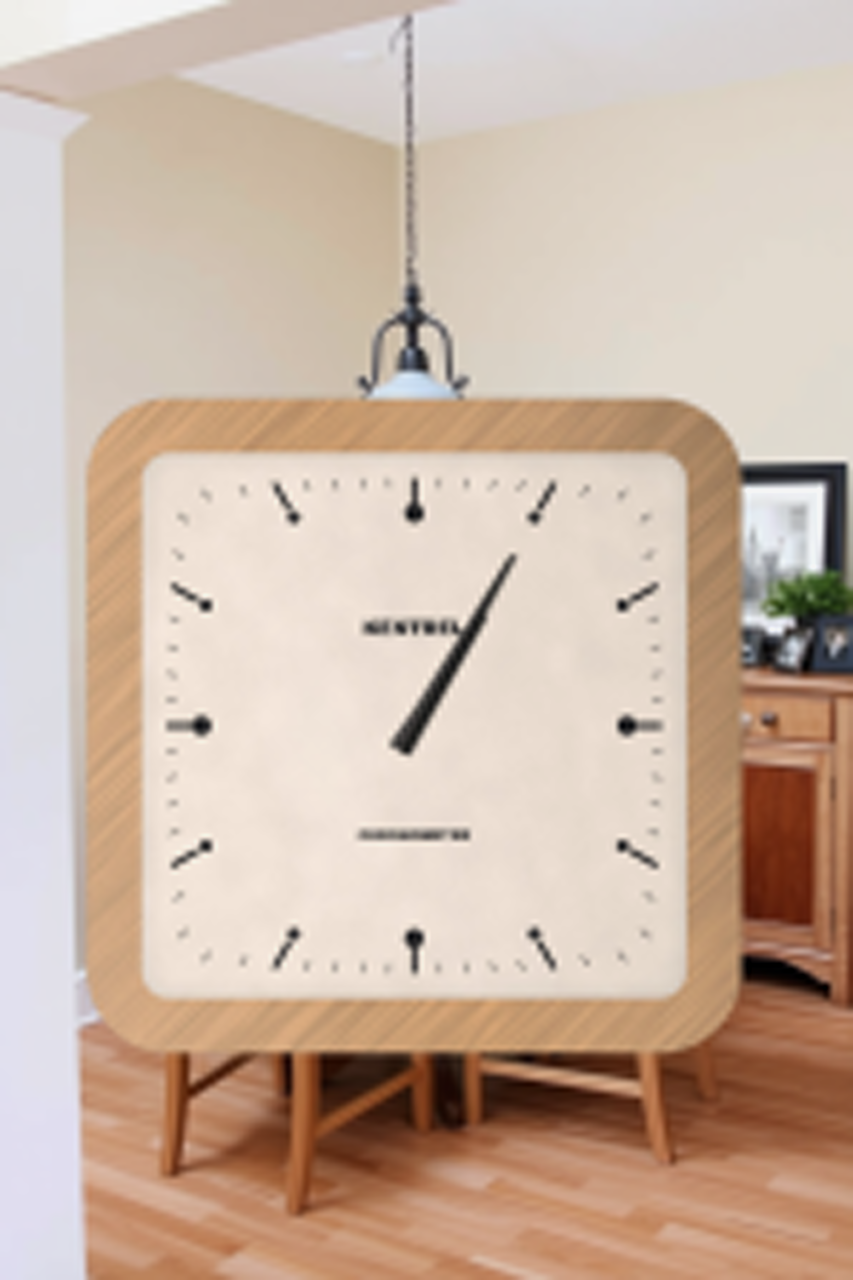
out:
1 h 05 min
